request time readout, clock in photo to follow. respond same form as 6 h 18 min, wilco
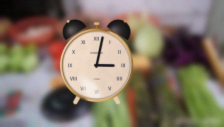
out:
3 h 02 min
